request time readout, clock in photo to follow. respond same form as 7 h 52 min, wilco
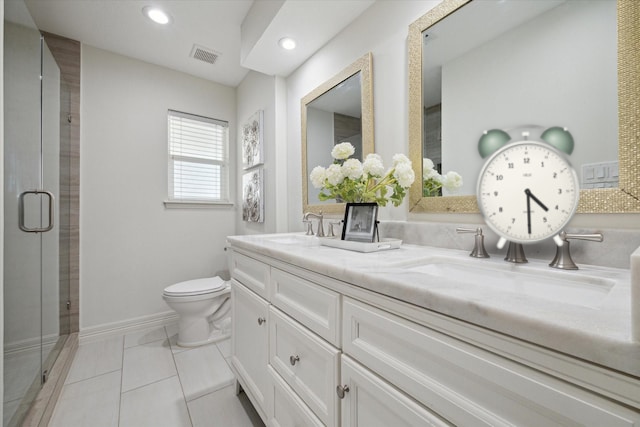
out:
4 h 30 min
